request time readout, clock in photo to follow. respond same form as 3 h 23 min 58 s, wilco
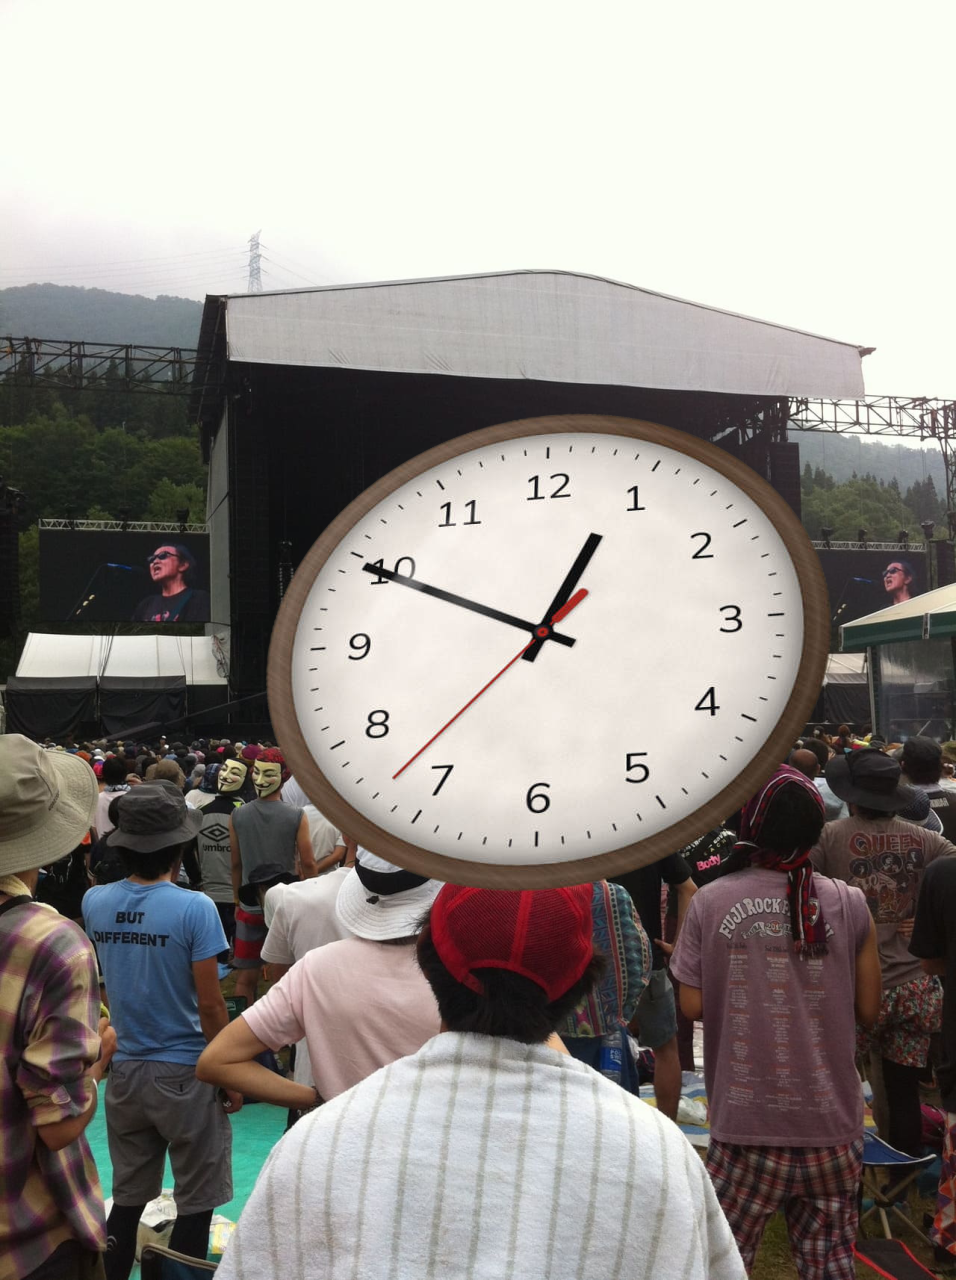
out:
12 h 49 min 37 s
